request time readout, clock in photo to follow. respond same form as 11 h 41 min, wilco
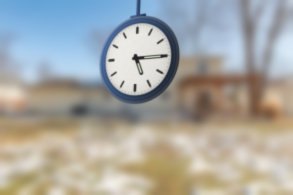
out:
5 h 15 min
